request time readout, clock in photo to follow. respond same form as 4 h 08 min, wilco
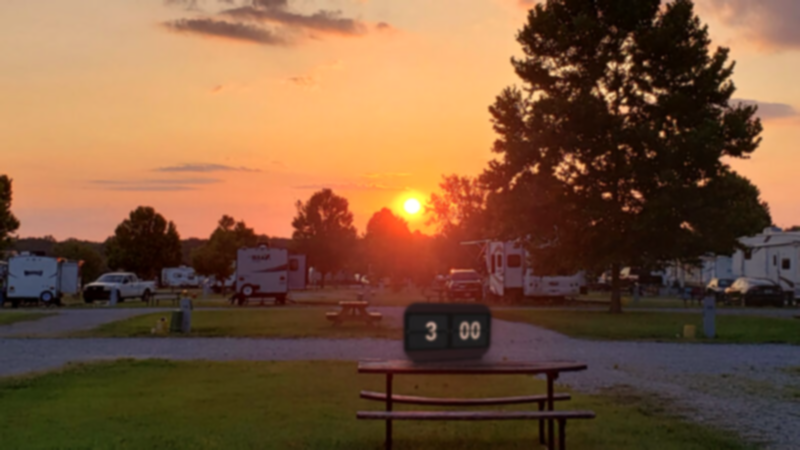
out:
3 h 00 min
